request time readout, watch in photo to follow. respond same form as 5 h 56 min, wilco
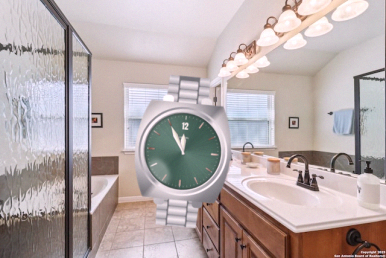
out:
11 h 55 min
